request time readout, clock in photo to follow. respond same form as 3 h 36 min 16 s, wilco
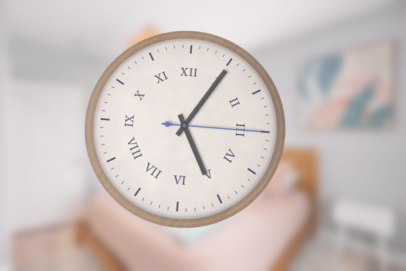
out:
5 h 05 min 15 s
